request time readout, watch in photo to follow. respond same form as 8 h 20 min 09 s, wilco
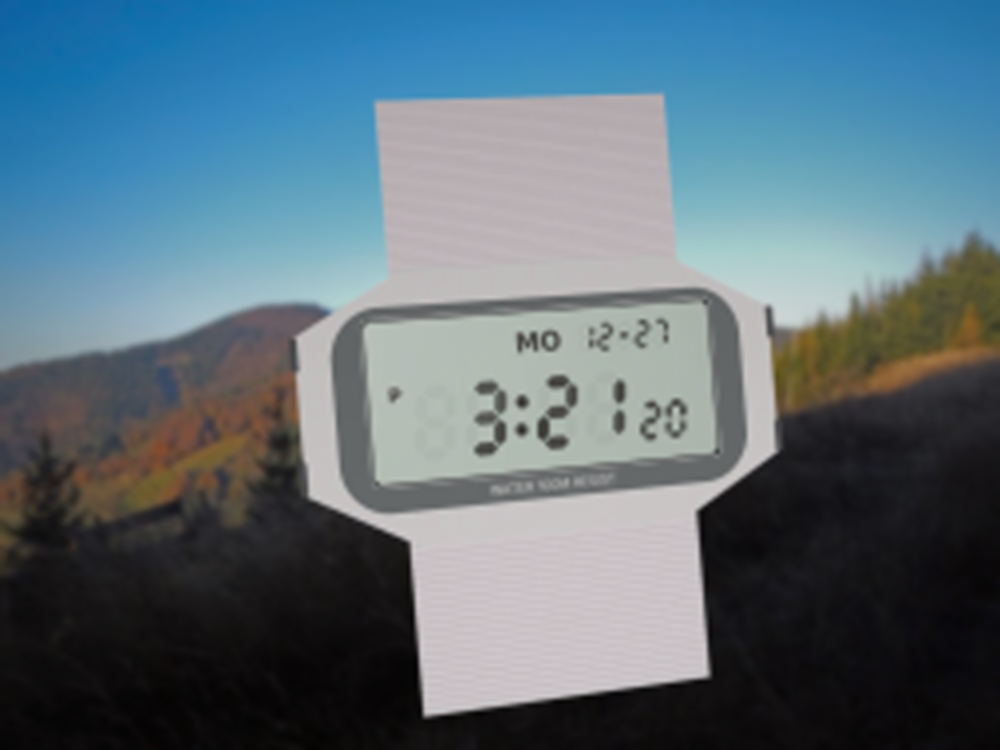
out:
3 h 21 min 20 s
